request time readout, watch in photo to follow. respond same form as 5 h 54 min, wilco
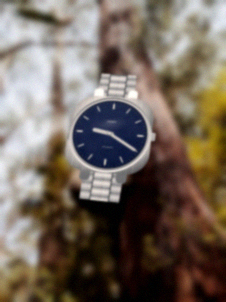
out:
9 h 20 min
